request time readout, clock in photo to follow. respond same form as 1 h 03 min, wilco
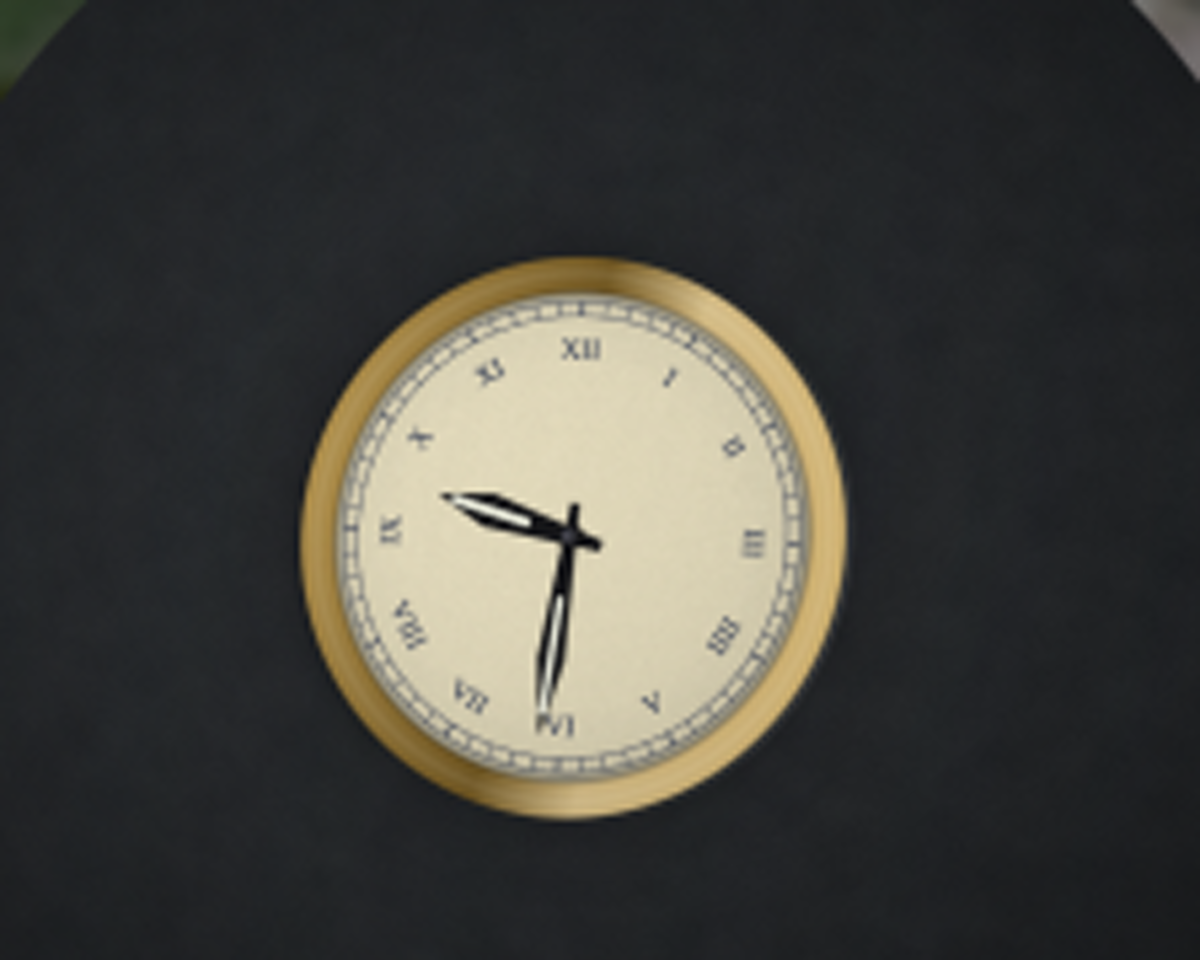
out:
9 h 31 min
